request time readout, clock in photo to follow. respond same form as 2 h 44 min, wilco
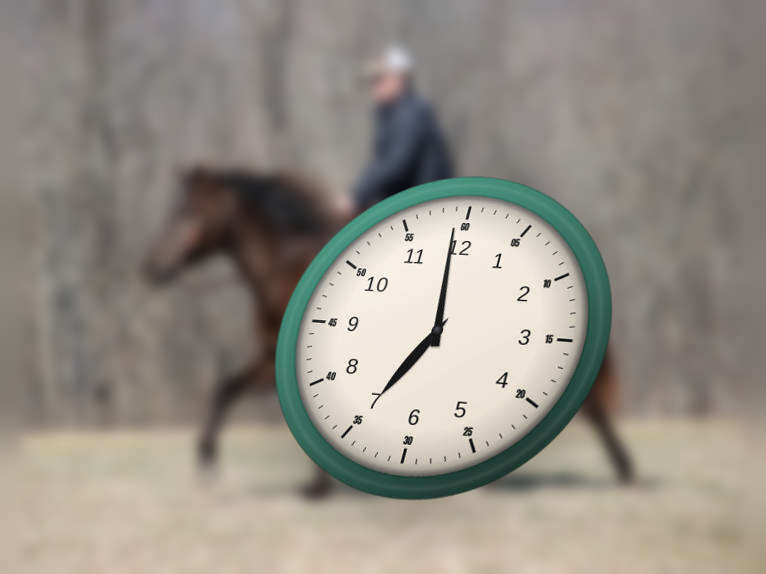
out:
6 h 59 min
